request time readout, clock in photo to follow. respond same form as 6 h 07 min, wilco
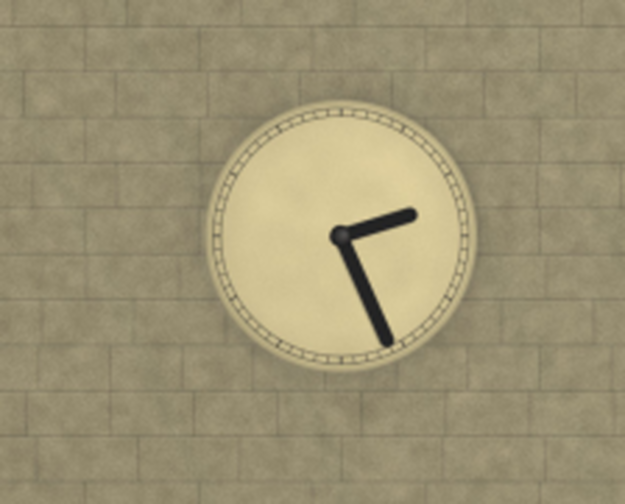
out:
2 h 26 min
